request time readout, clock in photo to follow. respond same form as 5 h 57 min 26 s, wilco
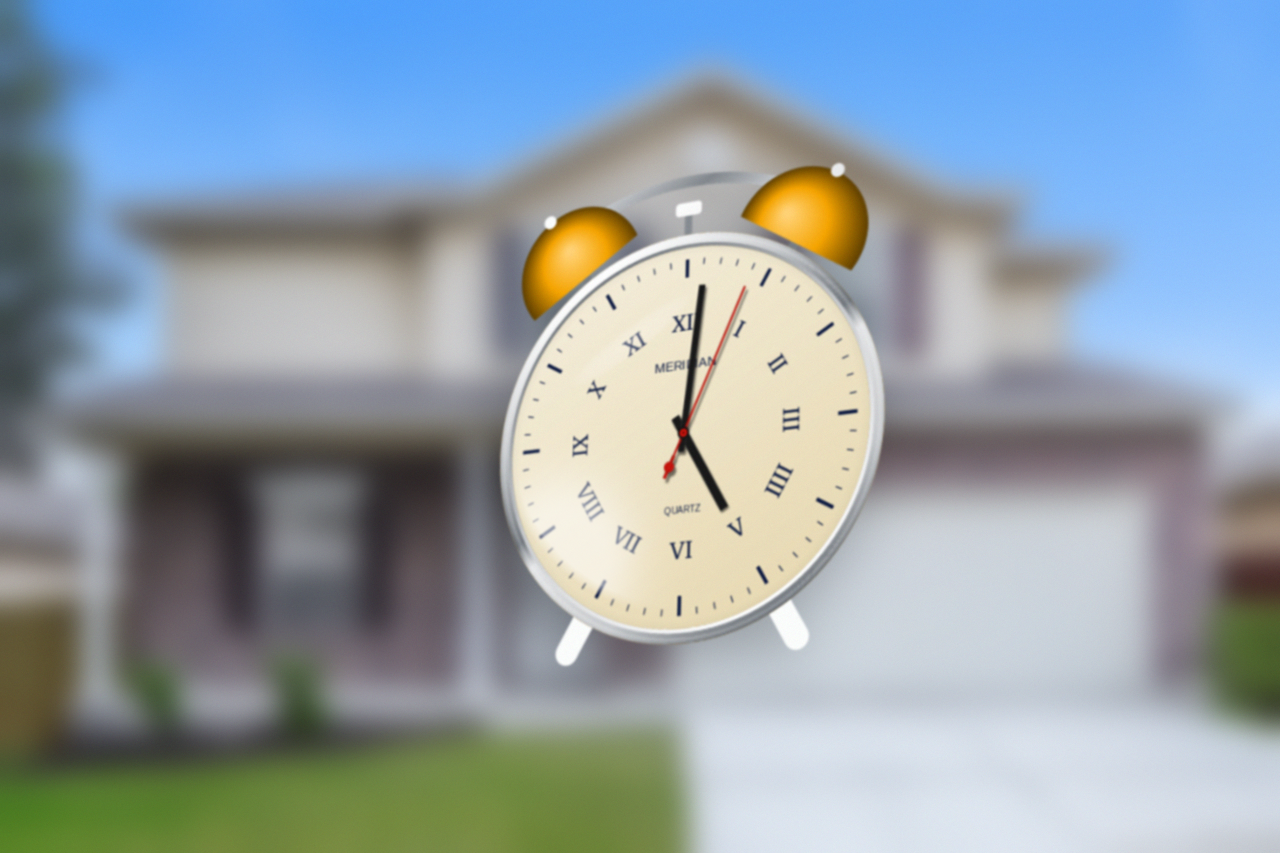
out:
5 h 01 min 04 s
